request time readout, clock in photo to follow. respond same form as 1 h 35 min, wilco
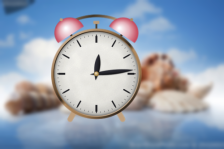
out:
12 h 14 min
